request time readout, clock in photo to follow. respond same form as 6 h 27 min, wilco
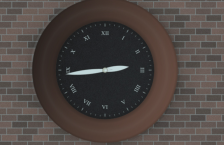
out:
2 h 44 min
